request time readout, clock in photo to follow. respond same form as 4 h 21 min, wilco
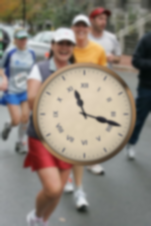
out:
11 h 18 min
